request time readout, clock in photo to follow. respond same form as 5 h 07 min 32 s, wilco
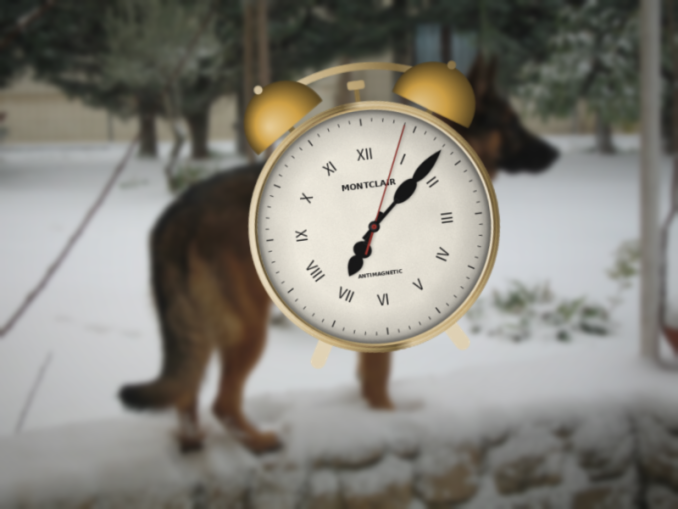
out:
7 h 08 min 04 s
